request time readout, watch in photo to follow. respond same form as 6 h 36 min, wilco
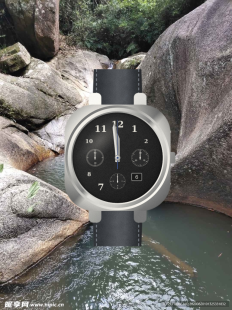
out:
11 h 59 min
